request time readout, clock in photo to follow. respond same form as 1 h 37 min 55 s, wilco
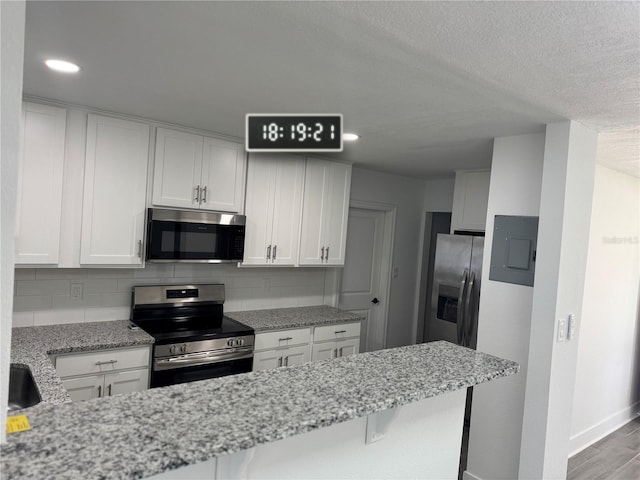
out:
18 h 19 min 21 s
